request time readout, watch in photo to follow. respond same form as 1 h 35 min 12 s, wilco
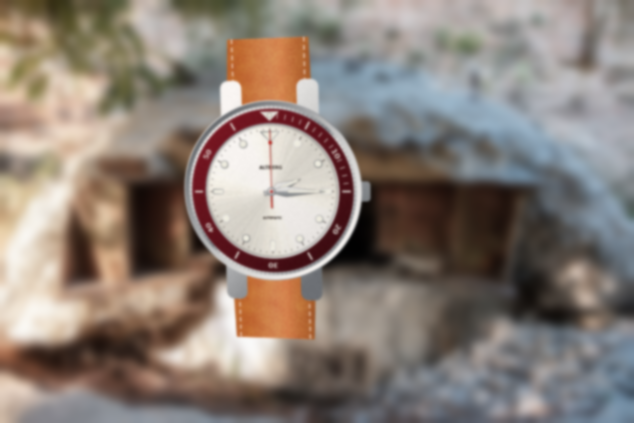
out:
2 h 15 min 00 s
